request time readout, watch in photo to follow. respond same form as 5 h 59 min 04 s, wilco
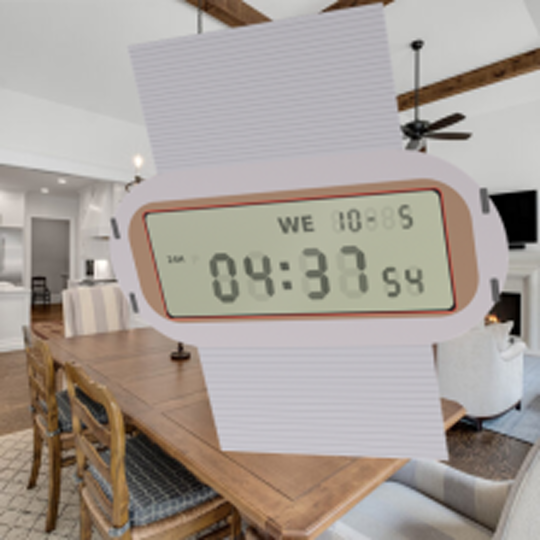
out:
4 h 37 min 54 s
